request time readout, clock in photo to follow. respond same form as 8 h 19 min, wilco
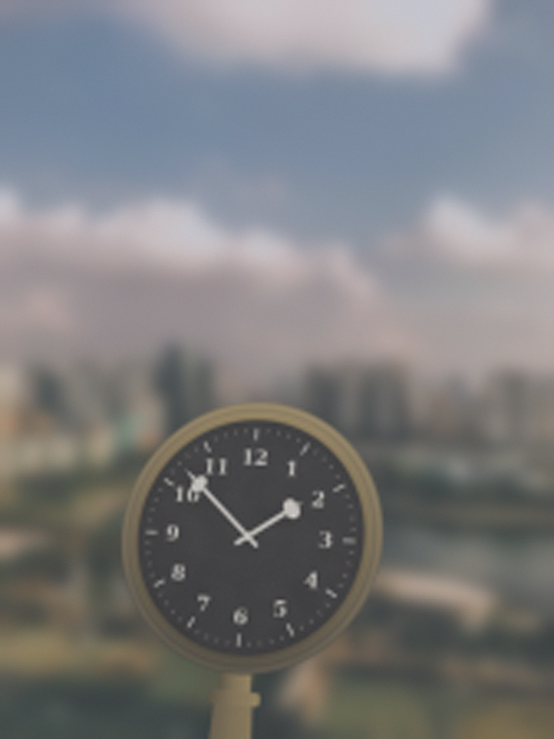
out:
1 h 52 min
